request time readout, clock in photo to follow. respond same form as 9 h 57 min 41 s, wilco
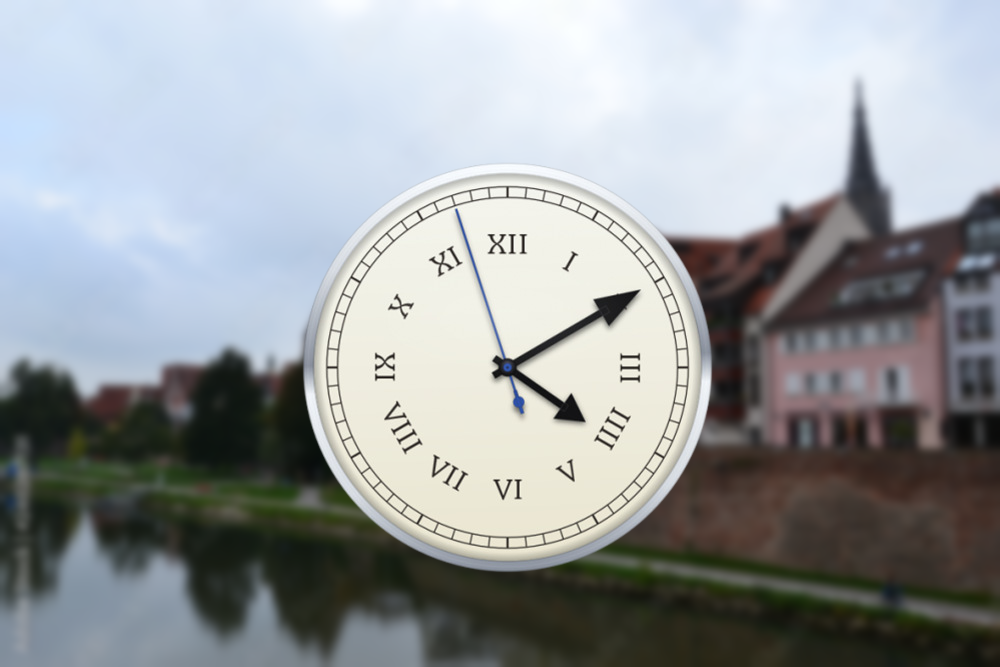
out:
4 h 09 min 57 s
